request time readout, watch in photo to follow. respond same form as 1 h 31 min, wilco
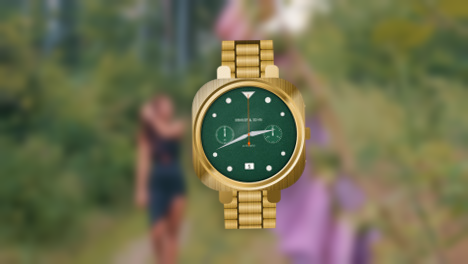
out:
2 h 41 min
